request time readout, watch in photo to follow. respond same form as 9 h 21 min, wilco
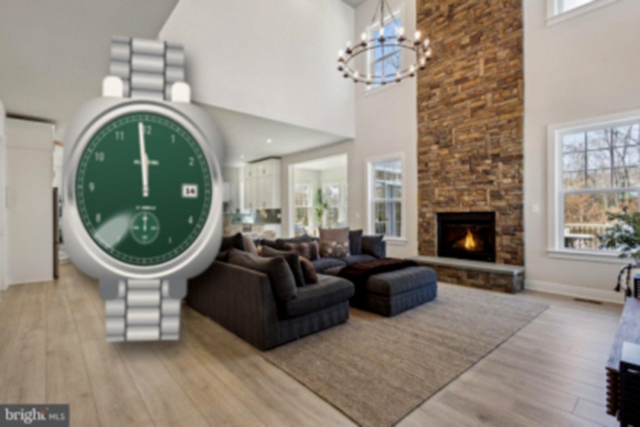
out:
11 h 59 min
